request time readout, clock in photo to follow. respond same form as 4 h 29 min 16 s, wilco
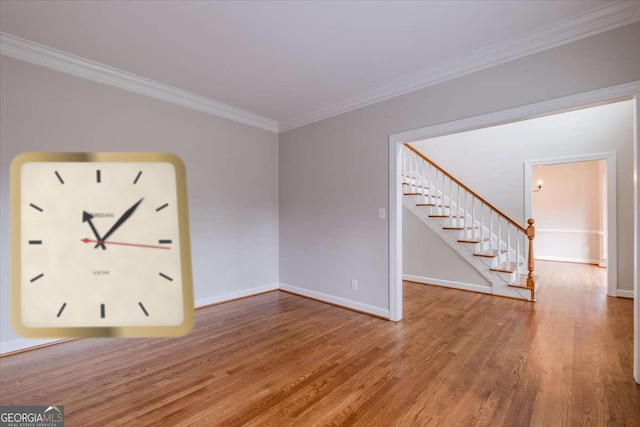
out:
11 h 07 min 16 s
